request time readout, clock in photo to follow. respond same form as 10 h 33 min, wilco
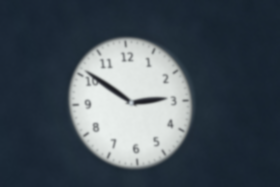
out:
2 h 51 min
